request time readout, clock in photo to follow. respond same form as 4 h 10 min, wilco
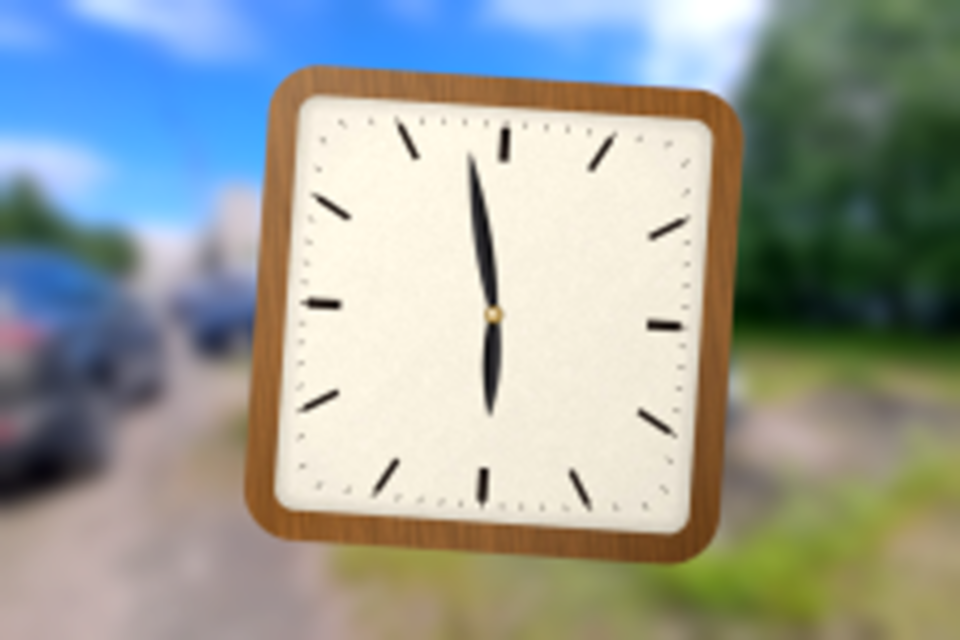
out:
5 h 58 min
